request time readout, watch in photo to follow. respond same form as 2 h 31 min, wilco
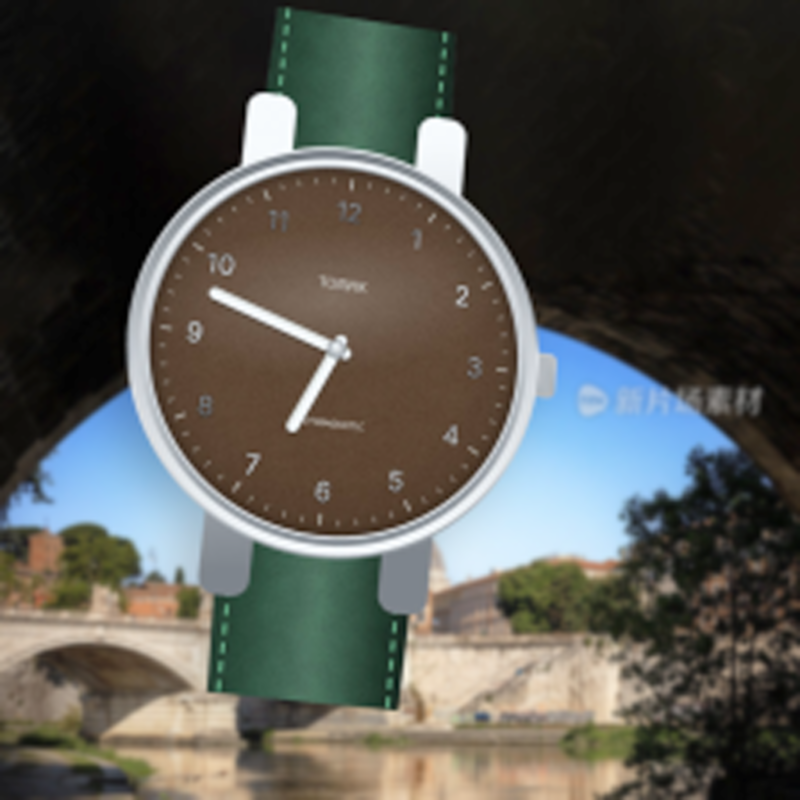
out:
6 h 48 min
